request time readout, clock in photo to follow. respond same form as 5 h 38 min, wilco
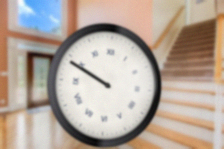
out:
9 h 49 min
